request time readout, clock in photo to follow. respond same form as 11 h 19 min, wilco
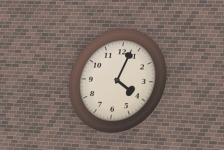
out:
4 h 03 min
